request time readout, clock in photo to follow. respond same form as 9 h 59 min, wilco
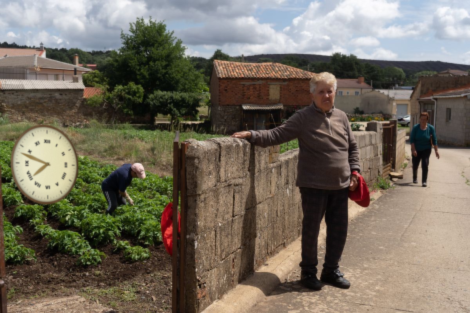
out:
7 h 48 min
